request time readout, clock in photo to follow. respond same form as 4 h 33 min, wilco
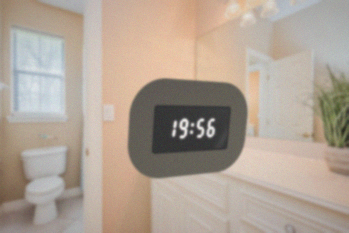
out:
19 h 56 min
